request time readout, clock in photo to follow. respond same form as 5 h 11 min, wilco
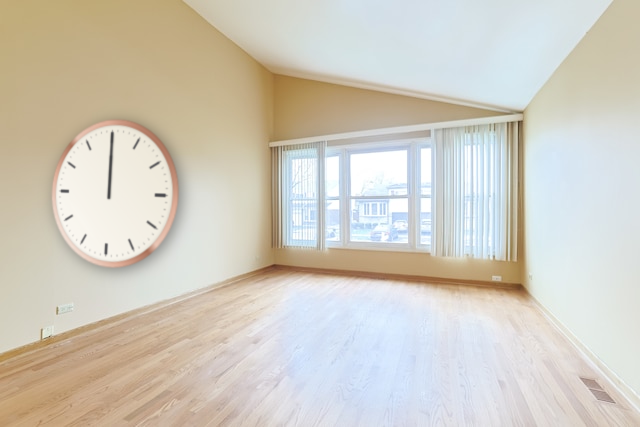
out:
12 h 00 min
